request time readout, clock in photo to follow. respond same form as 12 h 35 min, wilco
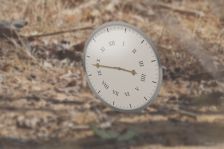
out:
3 h 48 min
